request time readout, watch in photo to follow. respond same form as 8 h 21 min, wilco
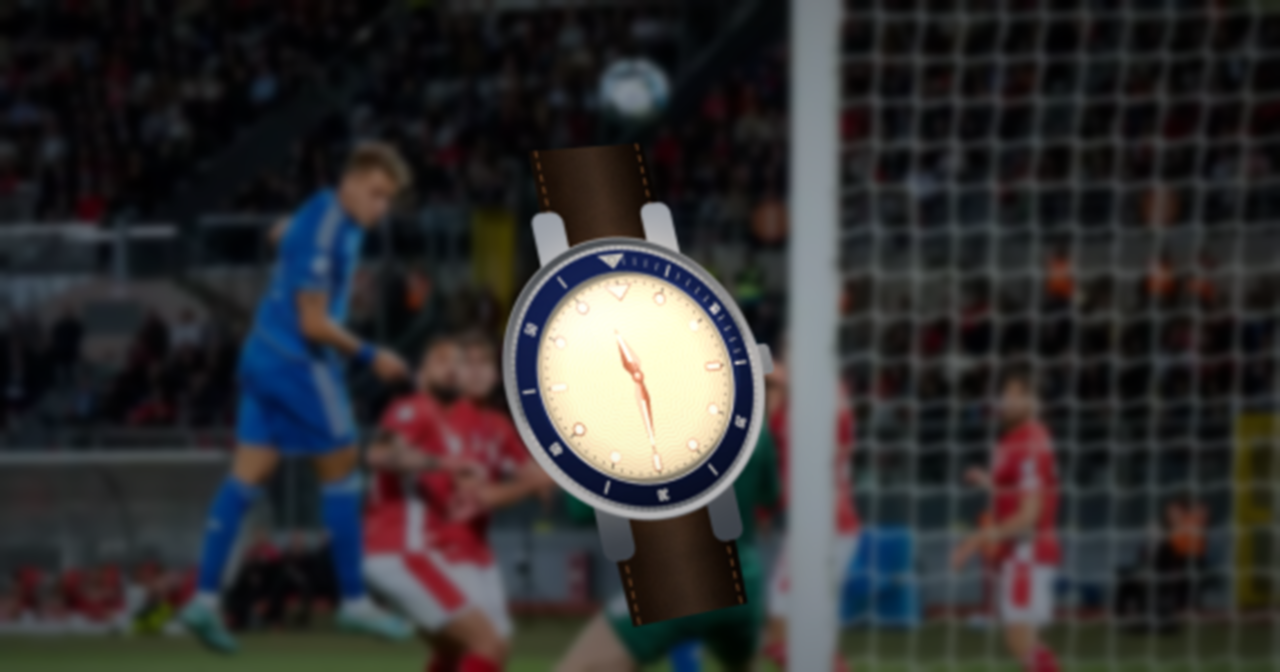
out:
11 h 30 min
